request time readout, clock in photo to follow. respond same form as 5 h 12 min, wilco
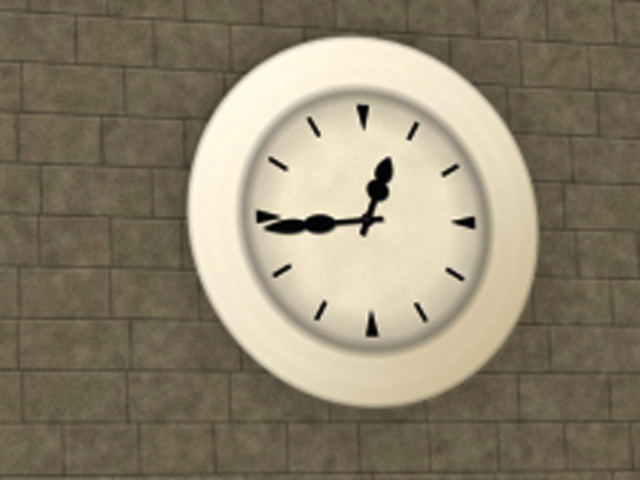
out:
12 h 44 min
